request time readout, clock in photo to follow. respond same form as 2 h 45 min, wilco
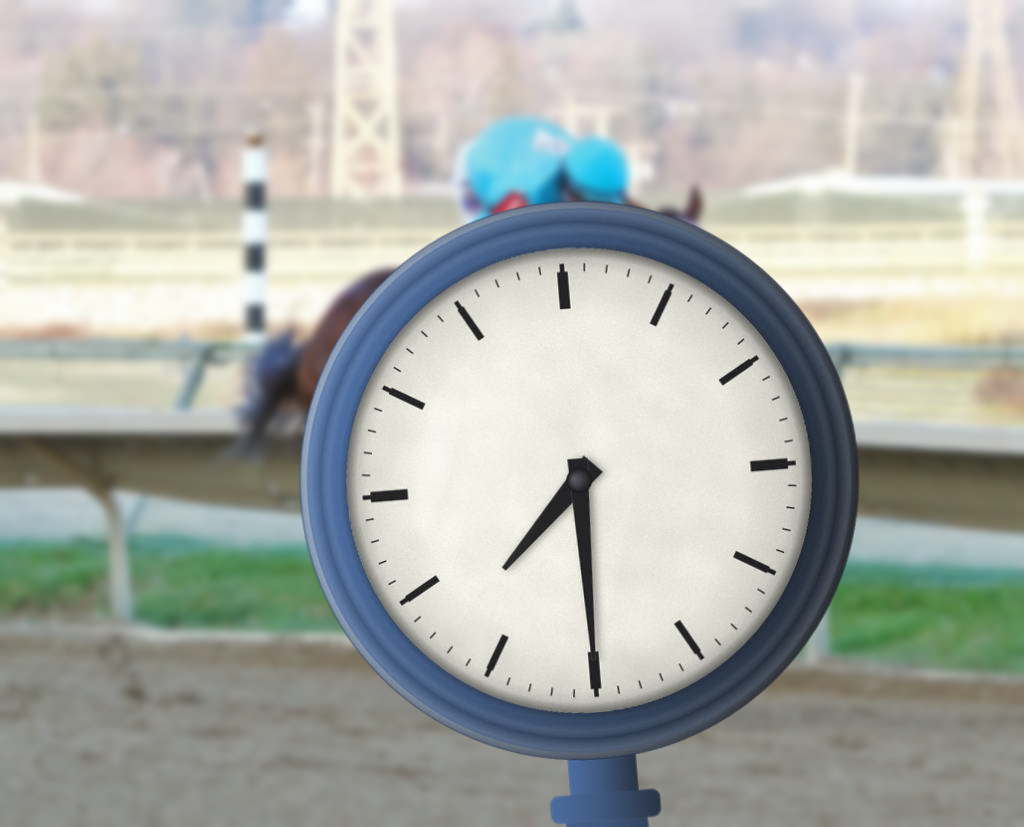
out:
7 h 30 min
